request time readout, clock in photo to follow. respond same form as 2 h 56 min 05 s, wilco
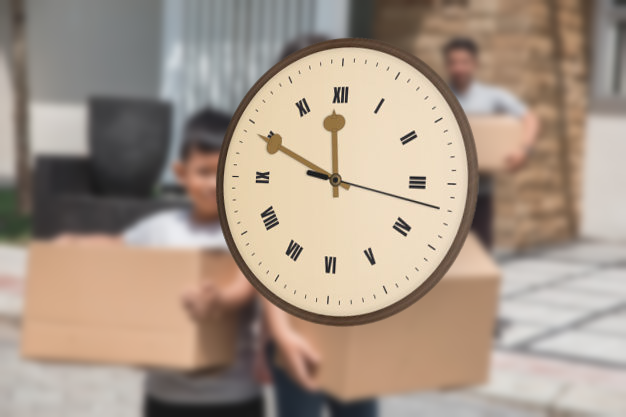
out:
11 h 49 min 17 s
